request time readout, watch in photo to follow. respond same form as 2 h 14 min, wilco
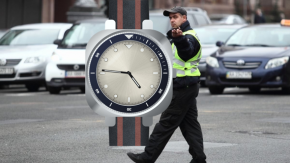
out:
4 h 46 min
